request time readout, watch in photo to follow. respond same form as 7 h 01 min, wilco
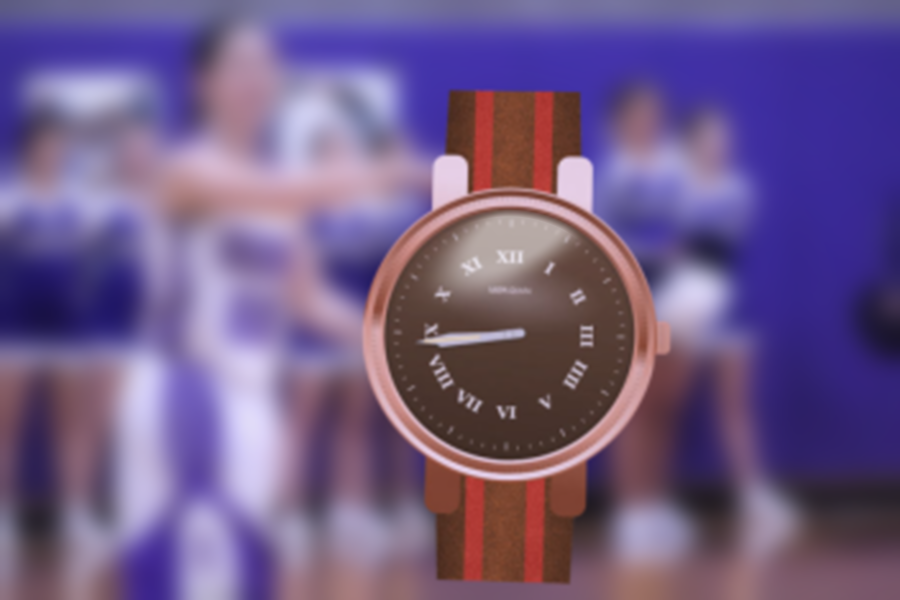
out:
8 h 44 min
